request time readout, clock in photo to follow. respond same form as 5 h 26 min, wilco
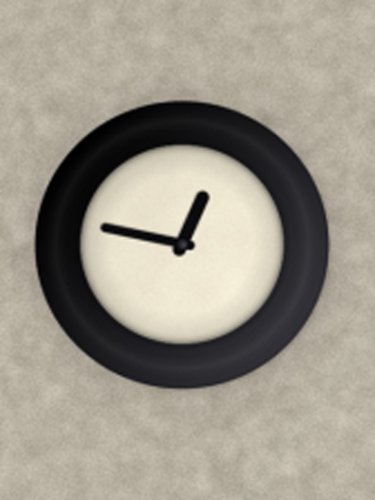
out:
12 h 47 min
